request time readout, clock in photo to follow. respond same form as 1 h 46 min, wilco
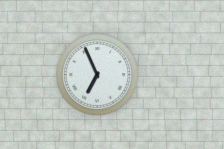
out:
6 h 56 min
